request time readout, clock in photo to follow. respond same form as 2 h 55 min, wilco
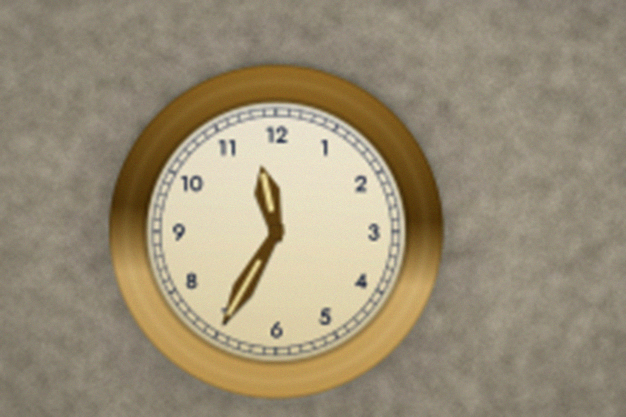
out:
11 h 35 min
